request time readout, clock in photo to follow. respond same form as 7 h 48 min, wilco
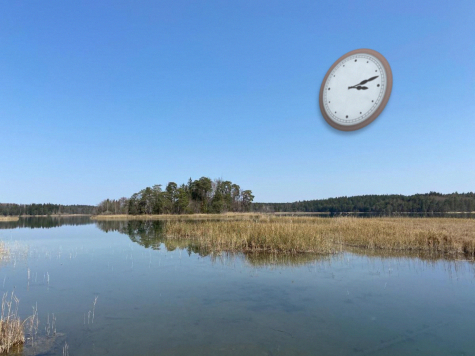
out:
3 h 12 min
